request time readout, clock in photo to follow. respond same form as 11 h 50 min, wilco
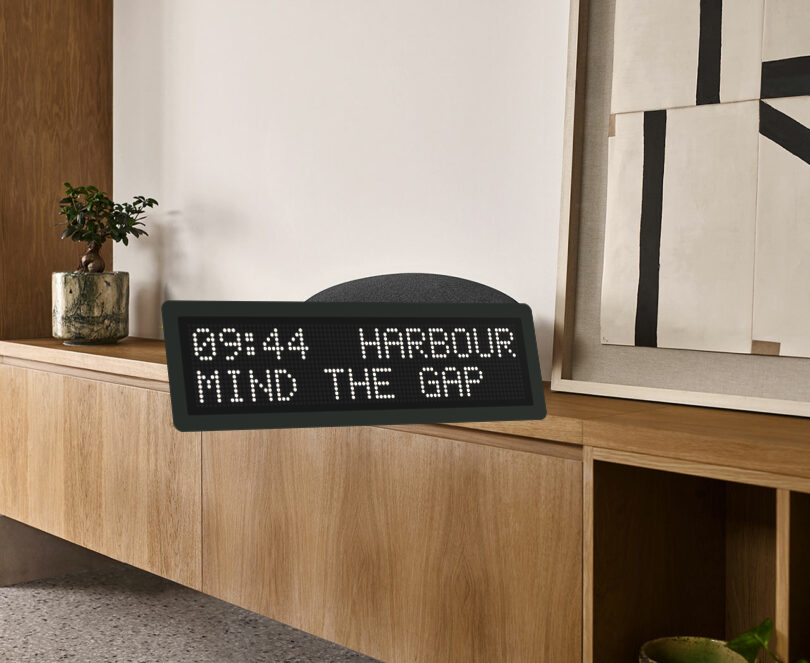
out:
9 h 44 min
